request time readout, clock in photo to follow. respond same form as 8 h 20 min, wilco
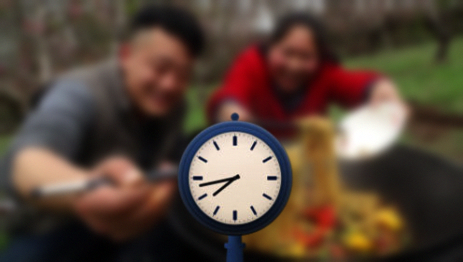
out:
7 h 43 min
